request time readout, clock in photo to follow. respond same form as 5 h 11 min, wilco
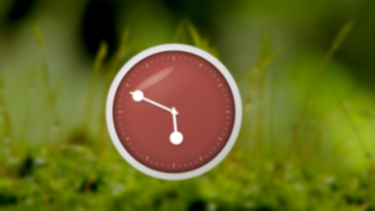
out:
5 h 49 min
